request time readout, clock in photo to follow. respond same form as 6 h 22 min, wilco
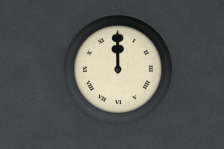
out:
12 h 00 min
